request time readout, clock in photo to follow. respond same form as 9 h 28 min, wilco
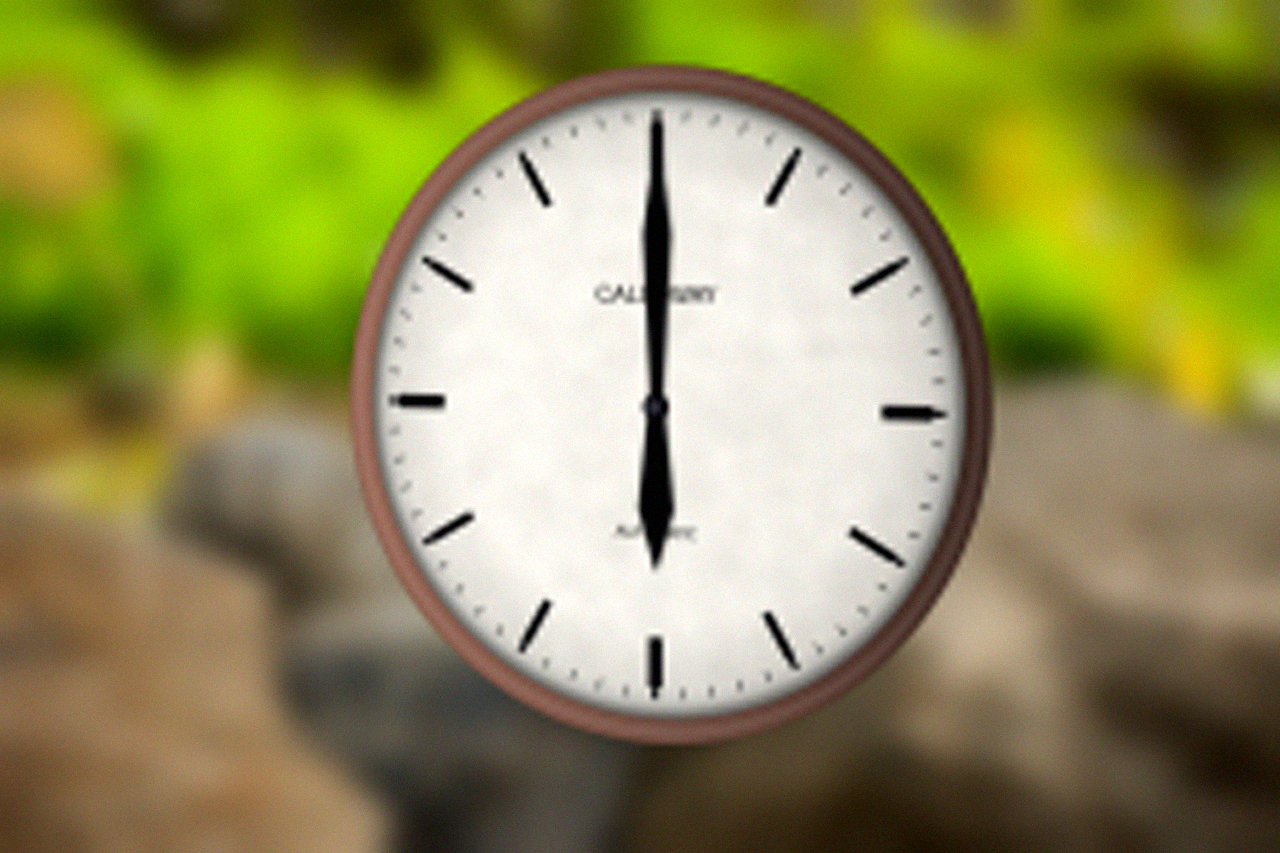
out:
6 h 00 min
